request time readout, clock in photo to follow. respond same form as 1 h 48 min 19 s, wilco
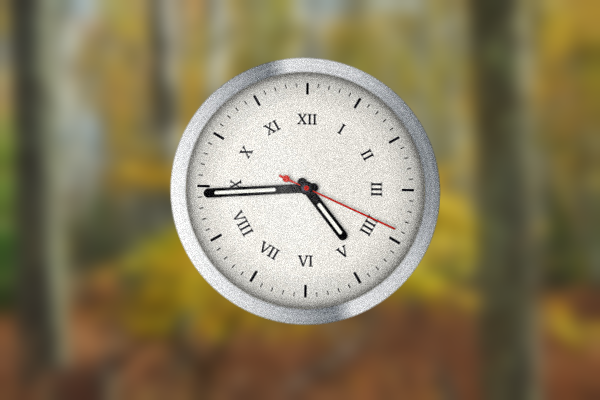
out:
4 h 44 min 19 s
